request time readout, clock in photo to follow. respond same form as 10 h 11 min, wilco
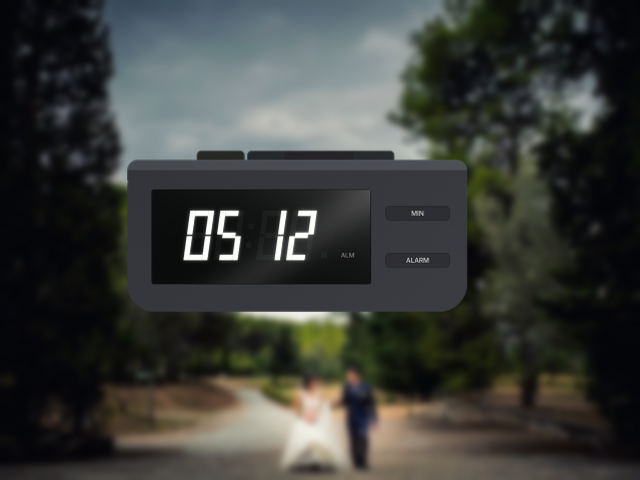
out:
5 h 12 min
